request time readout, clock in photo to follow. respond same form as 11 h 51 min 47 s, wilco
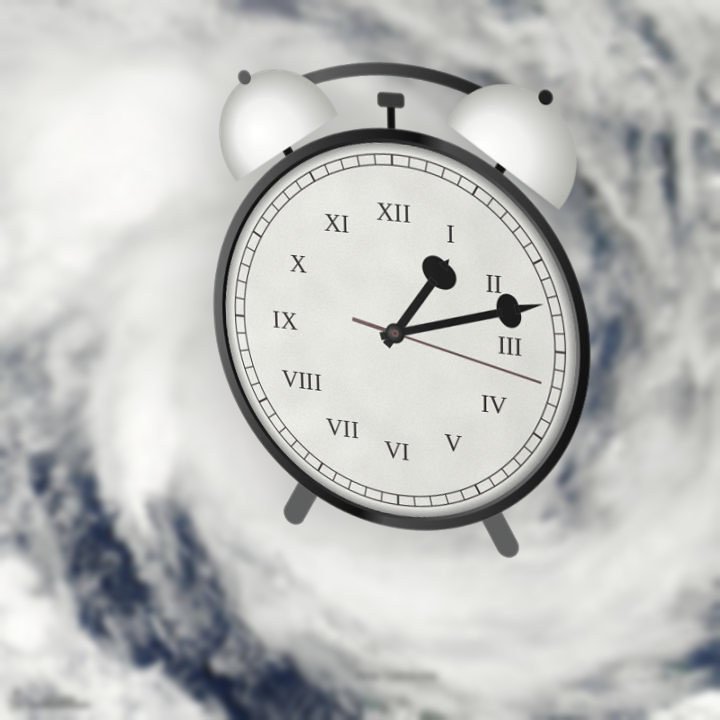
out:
1 h 12 min 17 s
